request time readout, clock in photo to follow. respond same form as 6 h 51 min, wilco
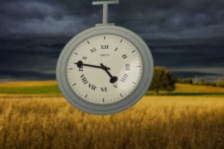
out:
4 h 47 min
